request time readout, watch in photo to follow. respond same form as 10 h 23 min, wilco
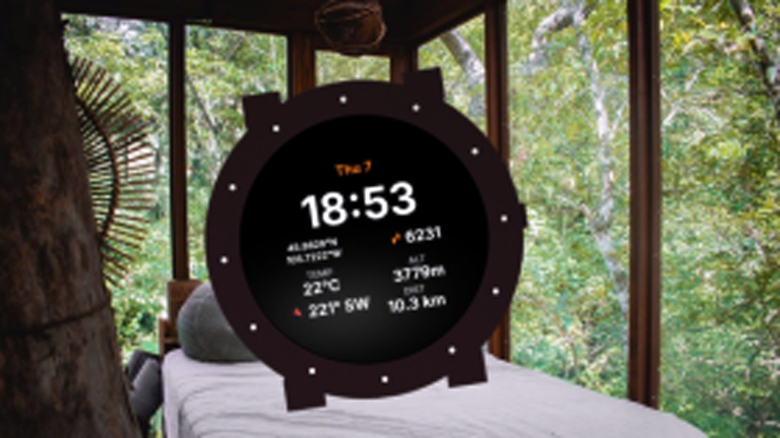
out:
18 h 53 min
